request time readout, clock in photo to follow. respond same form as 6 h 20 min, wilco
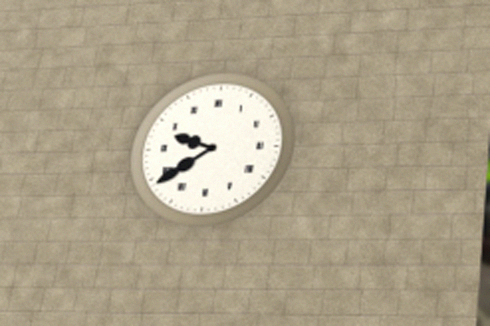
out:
9 h 39 min
